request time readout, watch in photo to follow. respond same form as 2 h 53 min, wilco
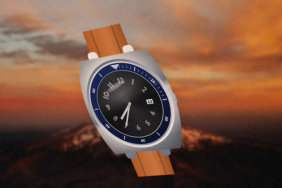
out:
7 h 35 min
